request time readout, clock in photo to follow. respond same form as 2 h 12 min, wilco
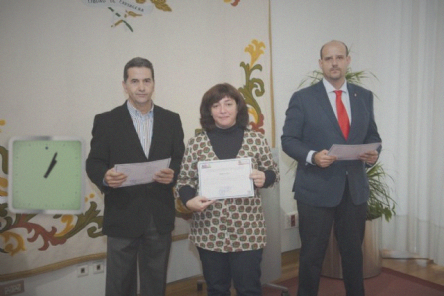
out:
1 h 04 min
